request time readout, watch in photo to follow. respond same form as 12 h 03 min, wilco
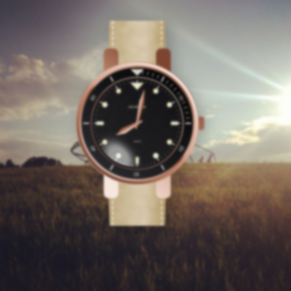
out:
8 h 02 min
